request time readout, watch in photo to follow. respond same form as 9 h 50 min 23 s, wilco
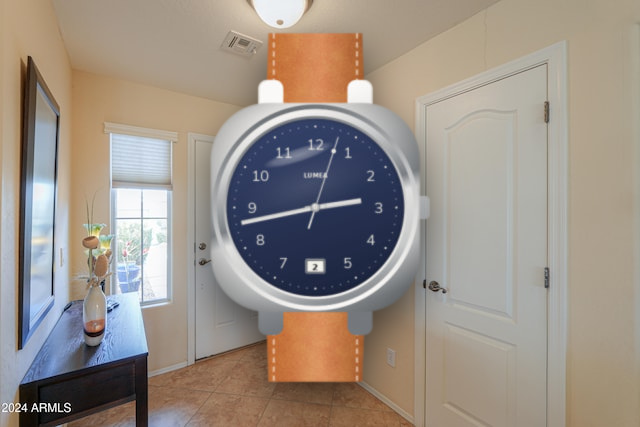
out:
2 h 43 min 03 s
